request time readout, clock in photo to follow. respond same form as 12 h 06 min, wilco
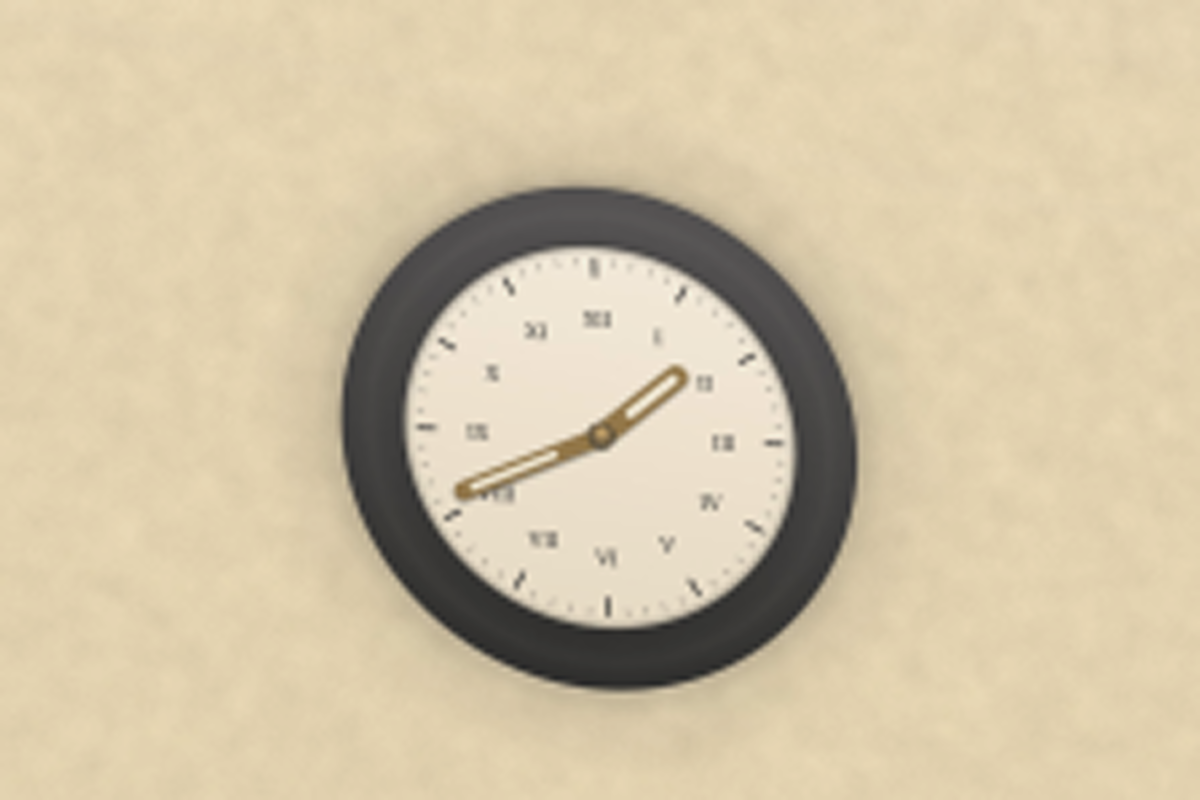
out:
1 h 41 min
